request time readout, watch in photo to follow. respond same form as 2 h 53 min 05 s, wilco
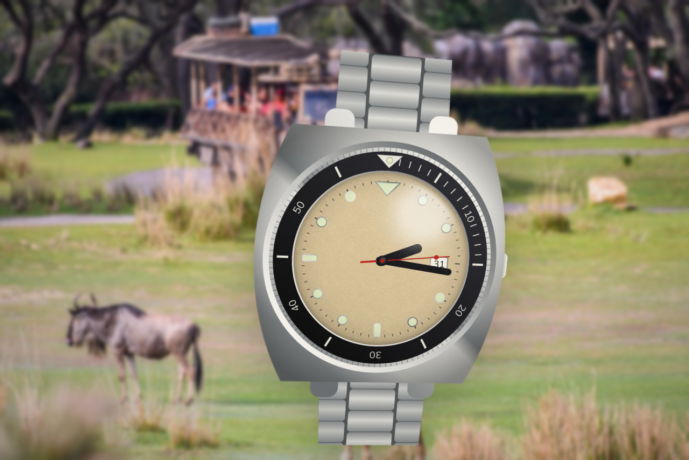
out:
2 h 16 min 14 s
